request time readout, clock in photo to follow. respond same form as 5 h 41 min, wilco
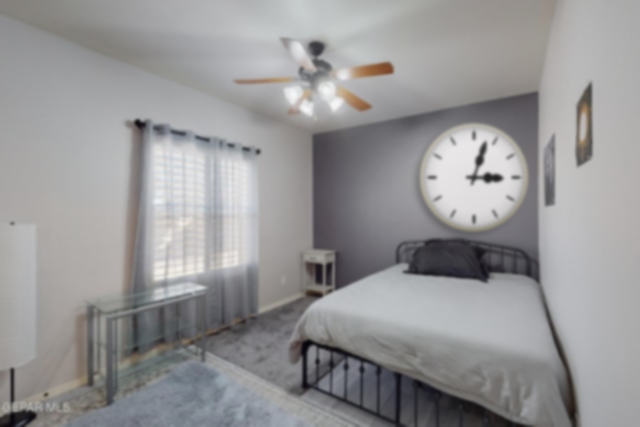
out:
3 h 03 min
